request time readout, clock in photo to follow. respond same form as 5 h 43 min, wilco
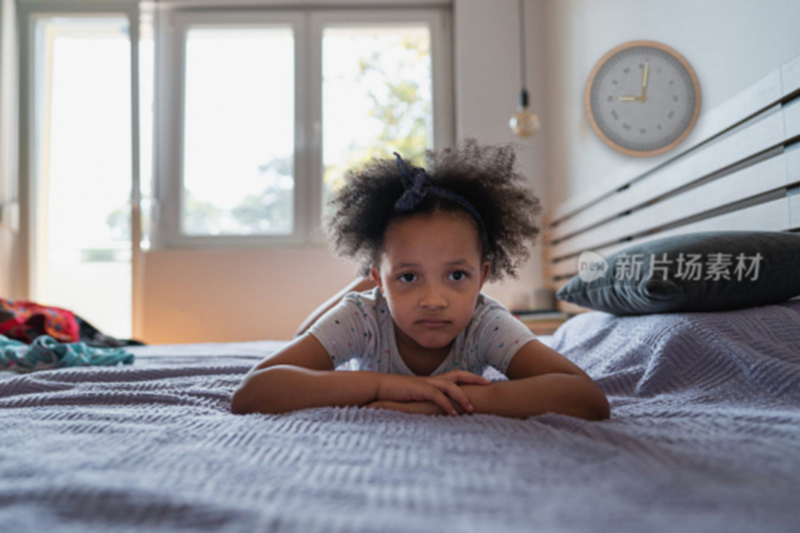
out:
9 h 01 min
